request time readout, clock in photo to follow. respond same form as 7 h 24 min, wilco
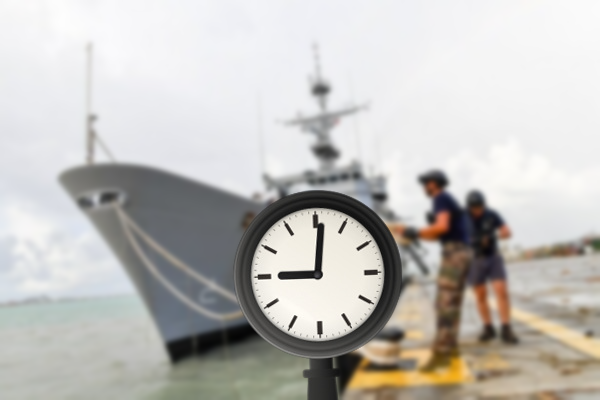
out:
9 h 01 min
